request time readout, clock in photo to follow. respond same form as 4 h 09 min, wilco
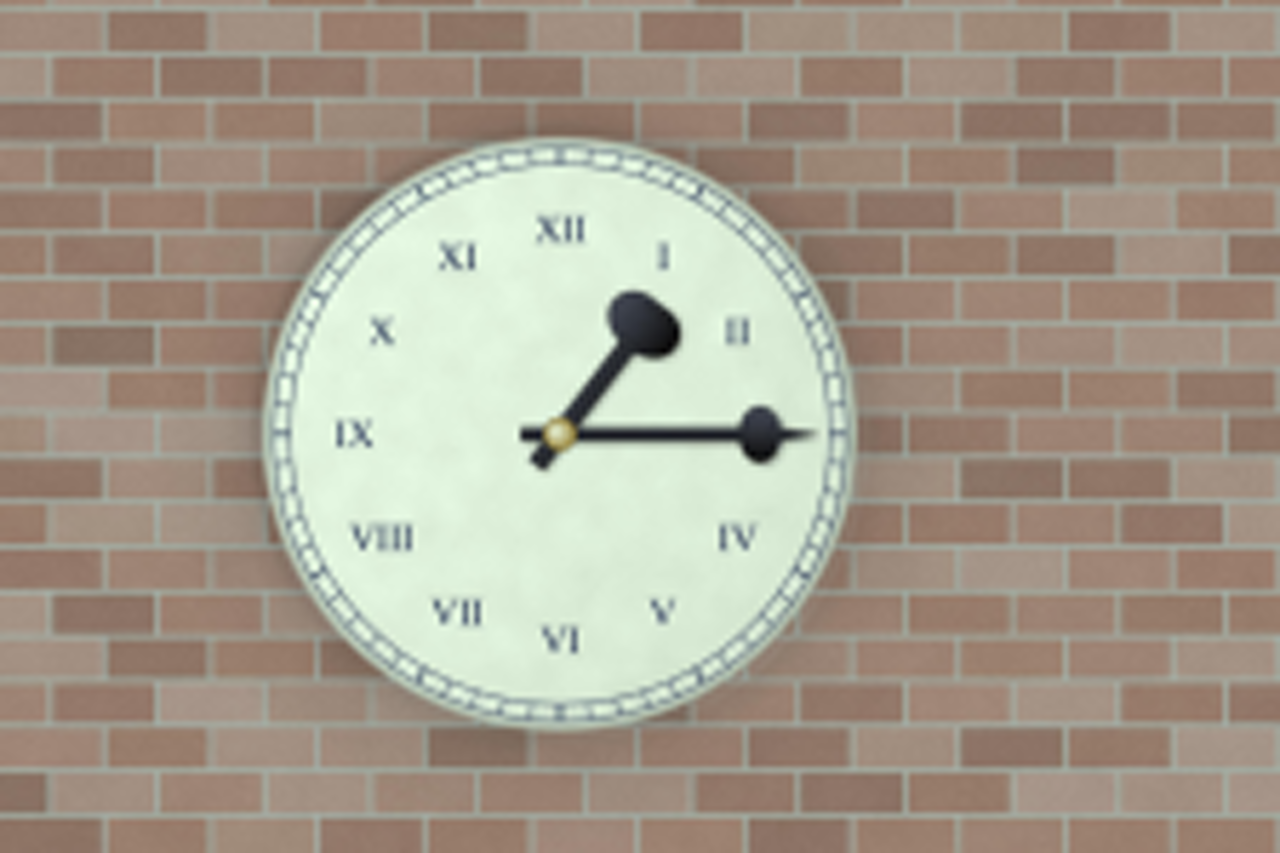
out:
1 h 15 min
